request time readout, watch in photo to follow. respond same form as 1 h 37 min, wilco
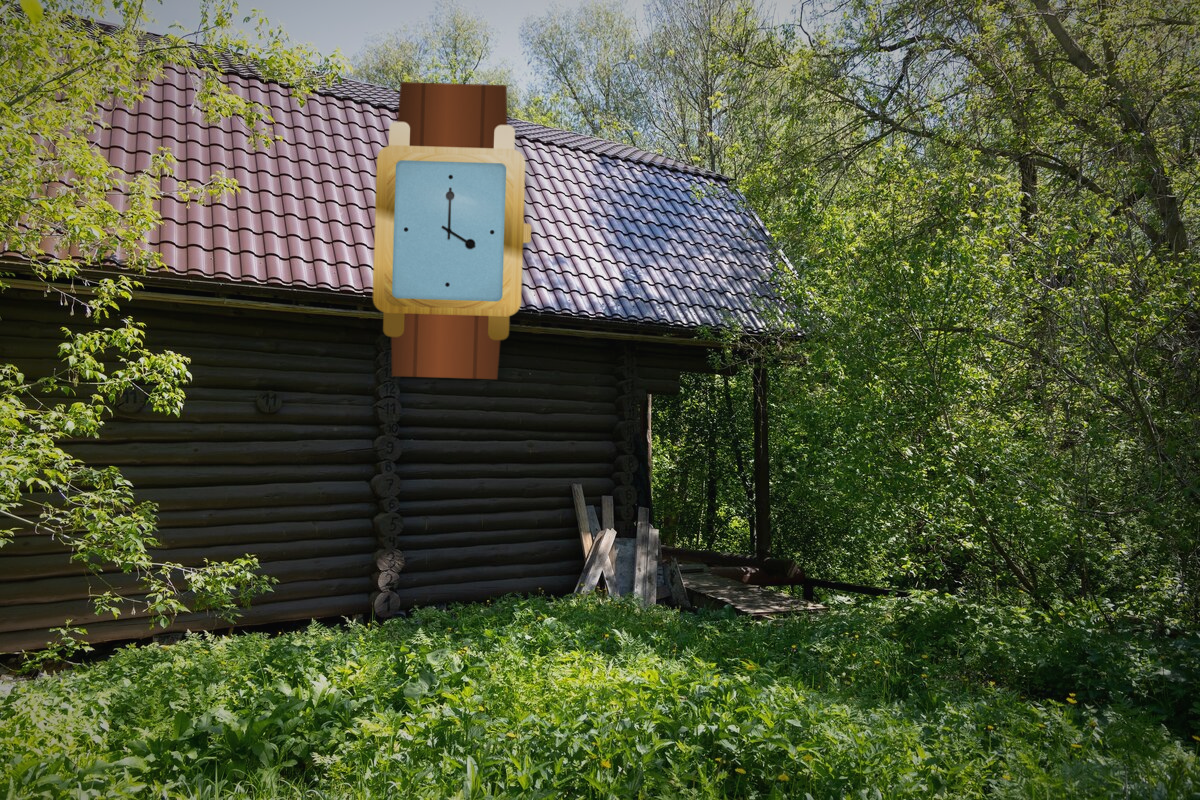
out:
4 h 00 min
